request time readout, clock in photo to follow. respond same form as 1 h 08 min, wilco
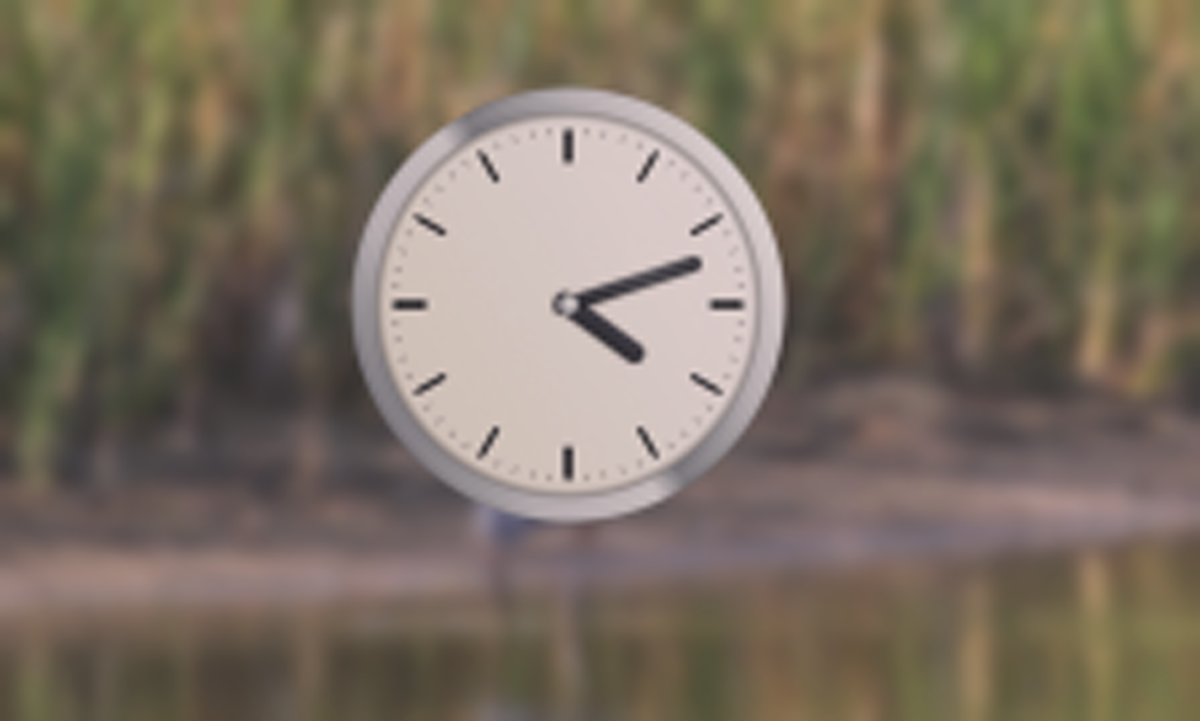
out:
4 h 12 min
